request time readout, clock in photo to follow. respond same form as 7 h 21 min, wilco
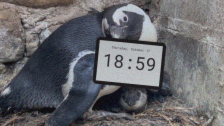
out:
18 h 59 min
